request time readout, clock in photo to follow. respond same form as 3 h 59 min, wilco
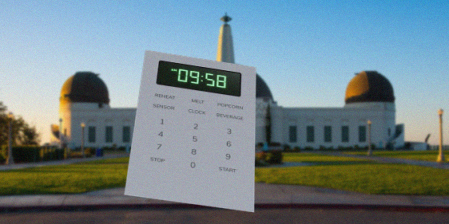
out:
9 h 58 min
